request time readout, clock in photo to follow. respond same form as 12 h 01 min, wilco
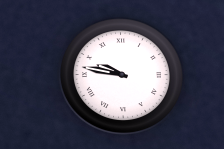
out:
9 h 47 min
